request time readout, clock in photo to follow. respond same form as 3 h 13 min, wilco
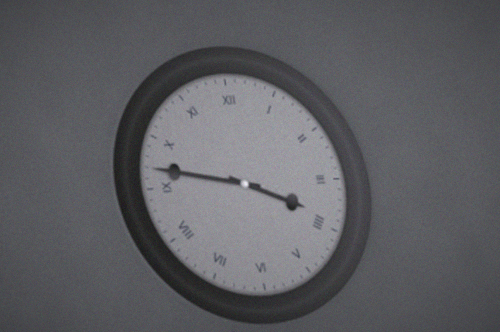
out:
3 h 47 min
